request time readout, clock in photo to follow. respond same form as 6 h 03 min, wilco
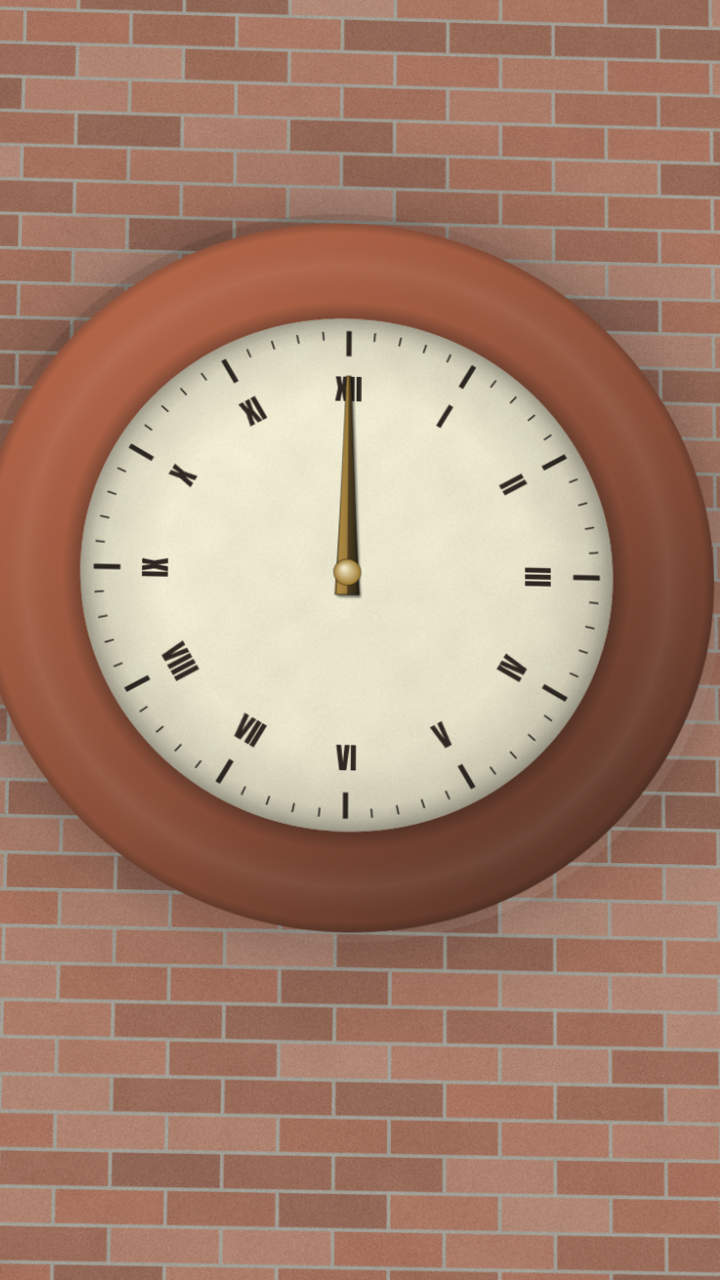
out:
12 h 00 min
